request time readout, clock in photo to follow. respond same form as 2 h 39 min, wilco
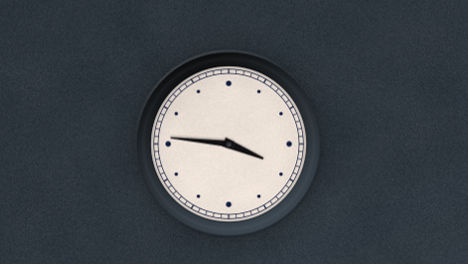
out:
3 h 46 min
